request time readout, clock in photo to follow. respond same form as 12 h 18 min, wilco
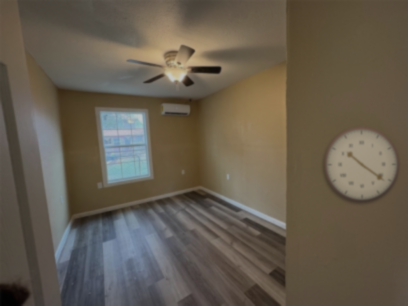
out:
10 h 21 min
